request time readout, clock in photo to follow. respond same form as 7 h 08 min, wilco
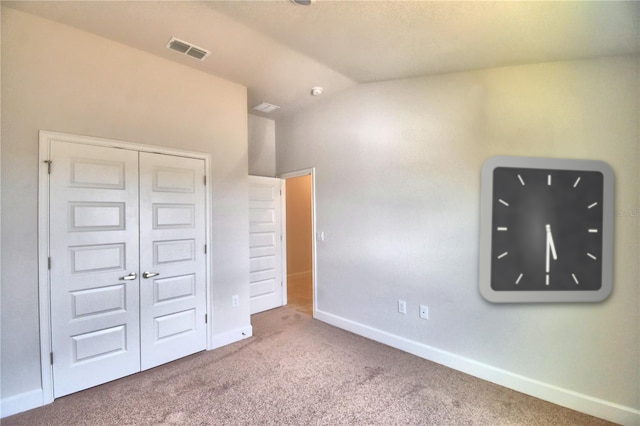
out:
5 h 30 min
